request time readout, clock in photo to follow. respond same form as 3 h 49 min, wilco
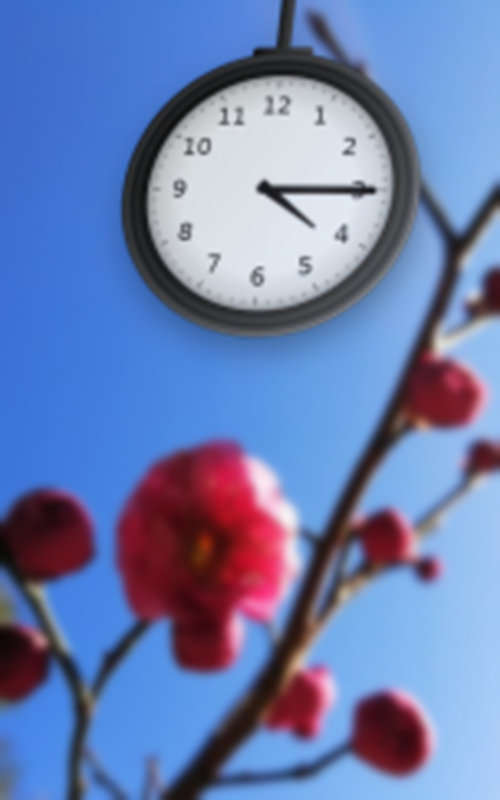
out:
4 h 15 min
